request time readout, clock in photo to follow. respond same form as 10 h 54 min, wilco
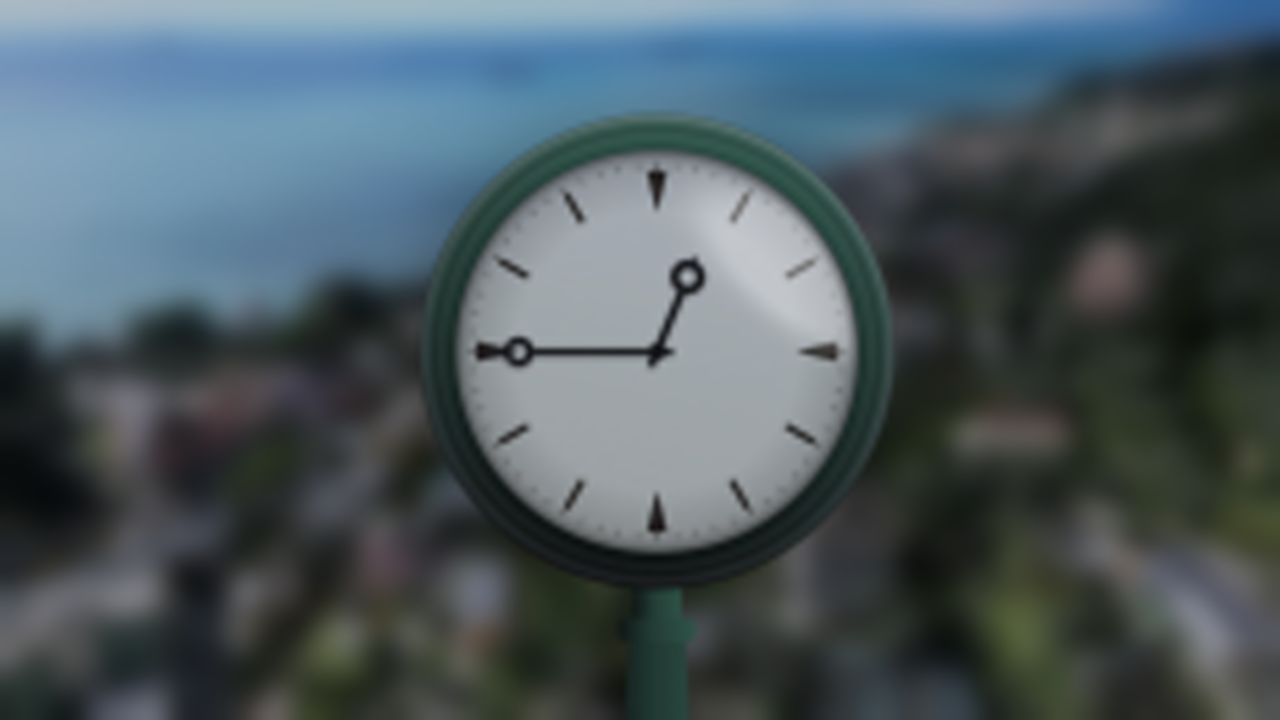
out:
12 h 45 min
